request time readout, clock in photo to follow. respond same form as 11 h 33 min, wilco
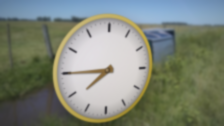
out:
7 h 45 min
